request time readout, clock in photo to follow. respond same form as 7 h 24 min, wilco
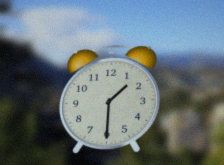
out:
1 h 30 min
